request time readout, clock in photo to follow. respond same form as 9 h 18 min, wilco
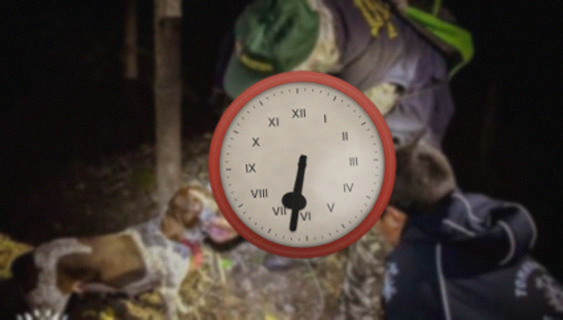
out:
6 h 32 min
